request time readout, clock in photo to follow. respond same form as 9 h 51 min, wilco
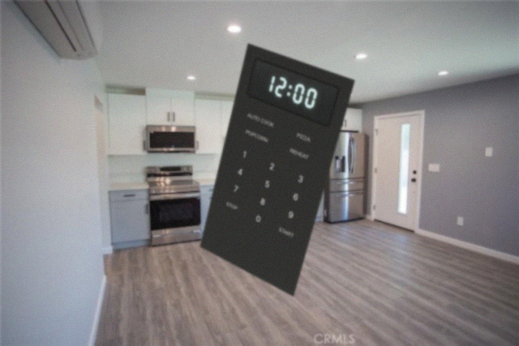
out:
12 h 00 min
